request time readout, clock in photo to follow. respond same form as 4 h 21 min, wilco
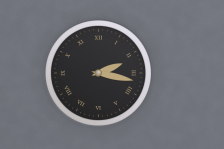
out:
2 h 17 min
